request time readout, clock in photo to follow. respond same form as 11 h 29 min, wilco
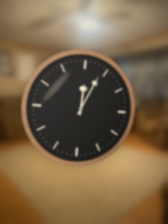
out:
12 h 04 min
